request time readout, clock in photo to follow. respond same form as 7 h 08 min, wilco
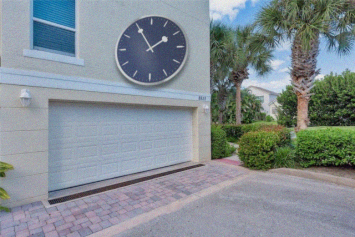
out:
1 h 55 min
